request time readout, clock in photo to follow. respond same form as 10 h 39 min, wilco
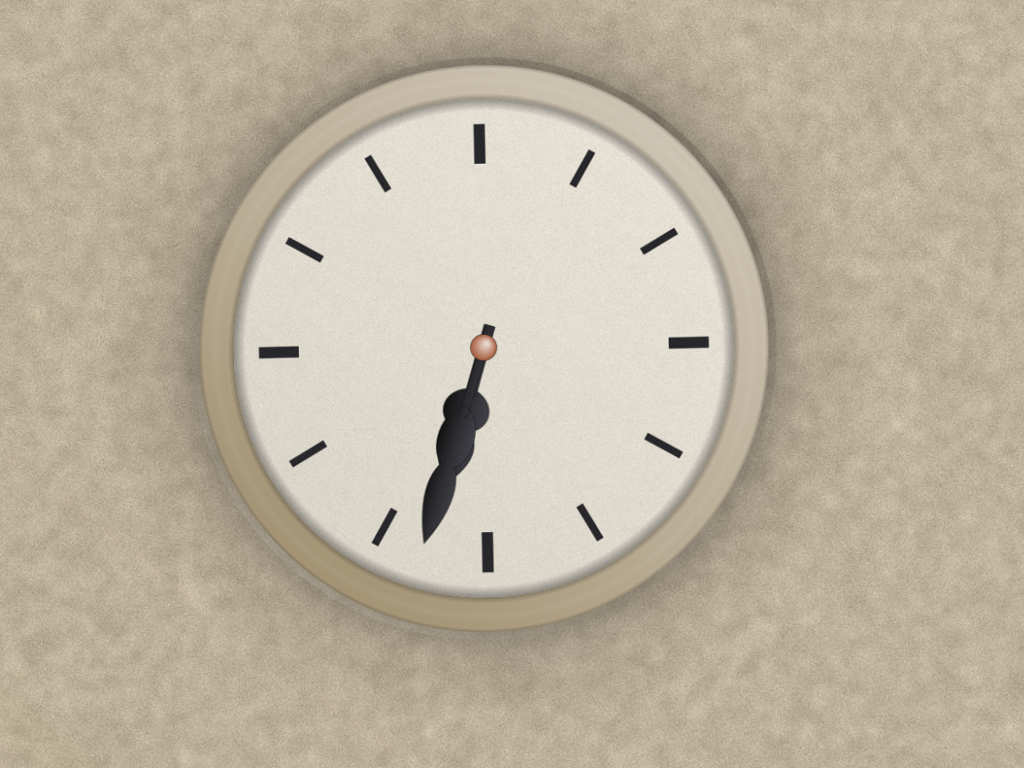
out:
6 h 33 min
